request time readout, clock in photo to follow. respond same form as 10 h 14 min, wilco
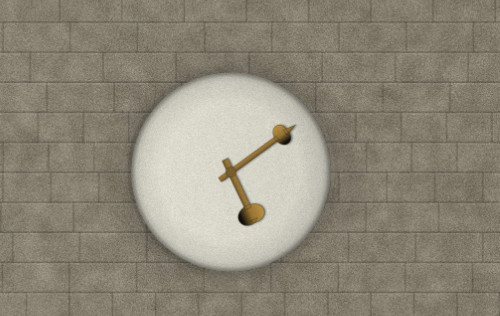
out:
5 h 09 min
